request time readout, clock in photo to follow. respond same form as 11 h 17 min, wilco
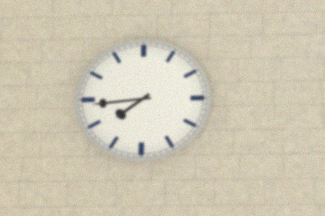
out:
7 h 44 min
